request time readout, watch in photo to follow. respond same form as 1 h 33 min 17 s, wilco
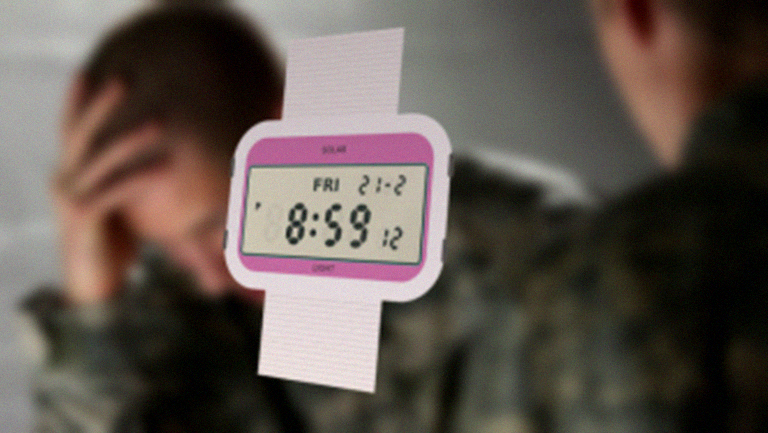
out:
8 h 59 min 12 s
